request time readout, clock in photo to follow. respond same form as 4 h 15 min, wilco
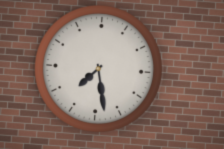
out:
7 h 28 min
